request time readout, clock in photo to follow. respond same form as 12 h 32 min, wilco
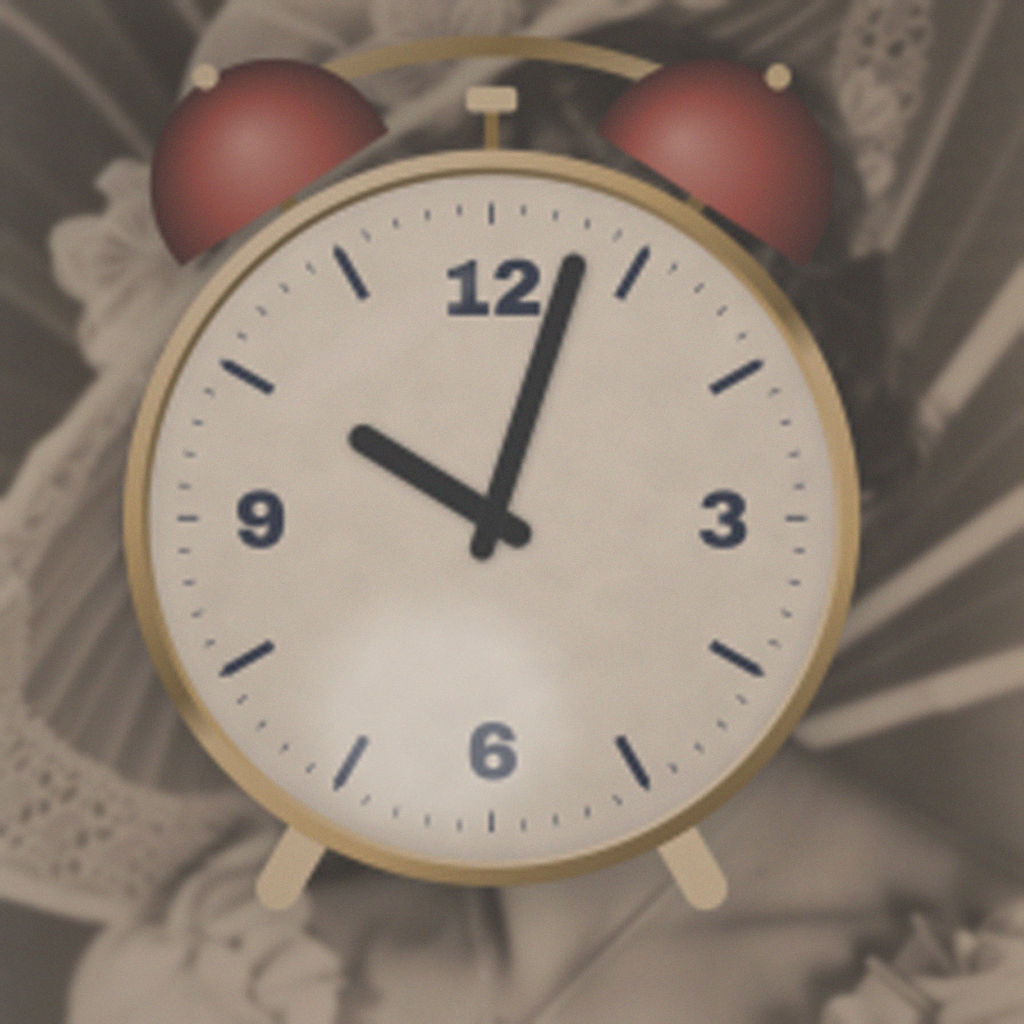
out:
10 h 03 min
